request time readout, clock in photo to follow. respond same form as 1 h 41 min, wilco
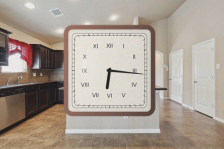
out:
6 h 16 min
